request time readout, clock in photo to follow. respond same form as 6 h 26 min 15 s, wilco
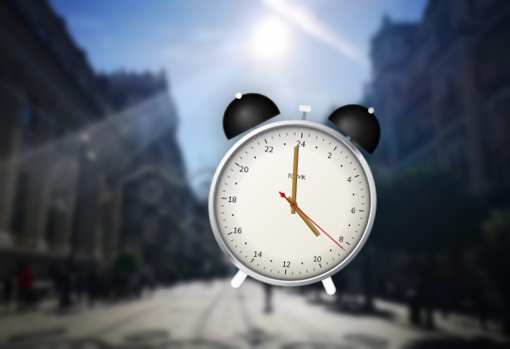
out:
8 h 59 min 21 s
